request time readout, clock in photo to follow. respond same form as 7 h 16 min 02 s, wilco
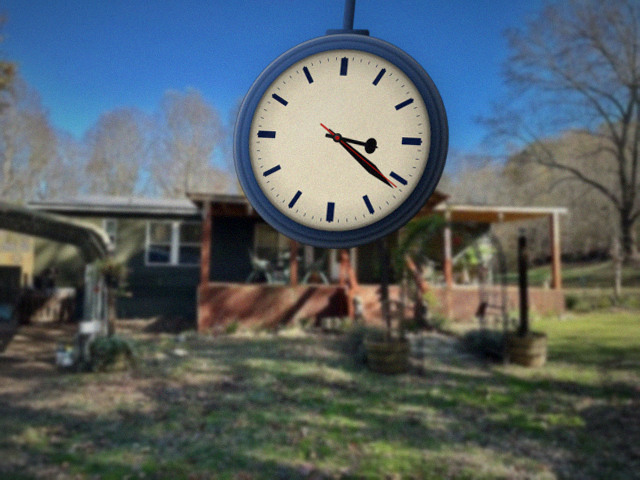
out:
3 h 21 min 21 s
